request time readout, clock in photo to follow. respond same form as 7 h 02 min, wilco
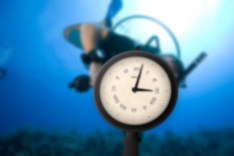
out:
3 h 02 min
